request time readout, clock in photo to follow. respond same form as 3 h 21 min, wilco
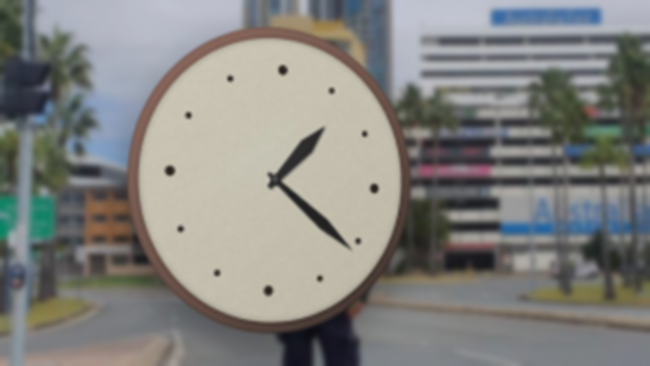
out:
1 h 21 min
